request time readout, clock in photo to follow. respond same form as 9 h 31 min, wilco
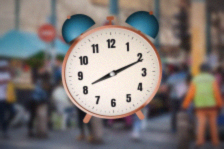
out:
8 h 11 min
